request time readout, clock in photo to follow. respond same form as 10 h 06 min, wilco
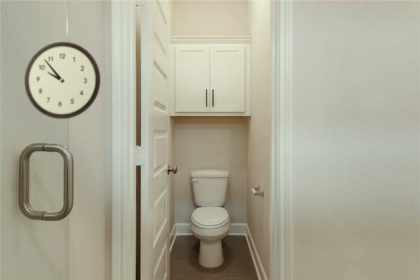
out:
9 h 53 min
